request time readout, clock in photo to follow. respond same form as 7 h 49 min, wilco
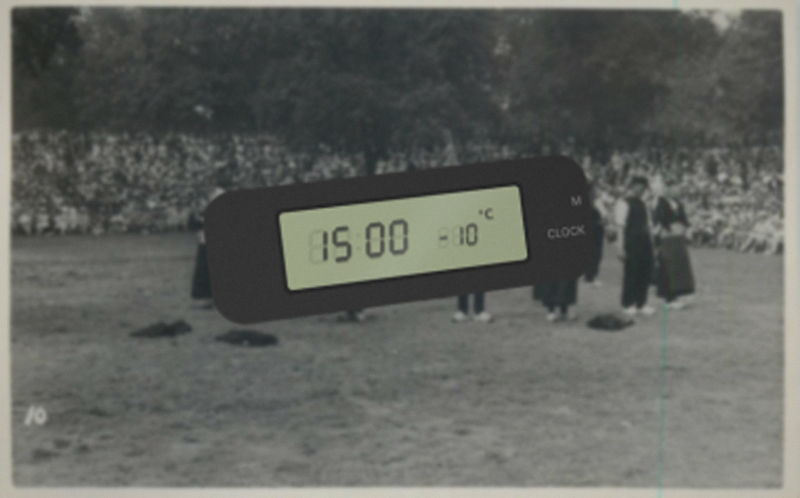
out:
15 h 00 min
